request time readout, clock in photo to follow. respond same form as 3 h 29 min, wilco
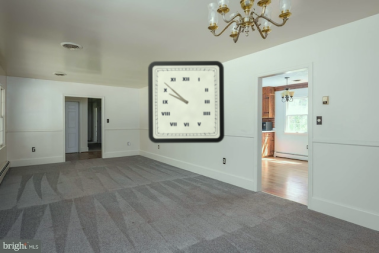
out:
9 h 52 min
